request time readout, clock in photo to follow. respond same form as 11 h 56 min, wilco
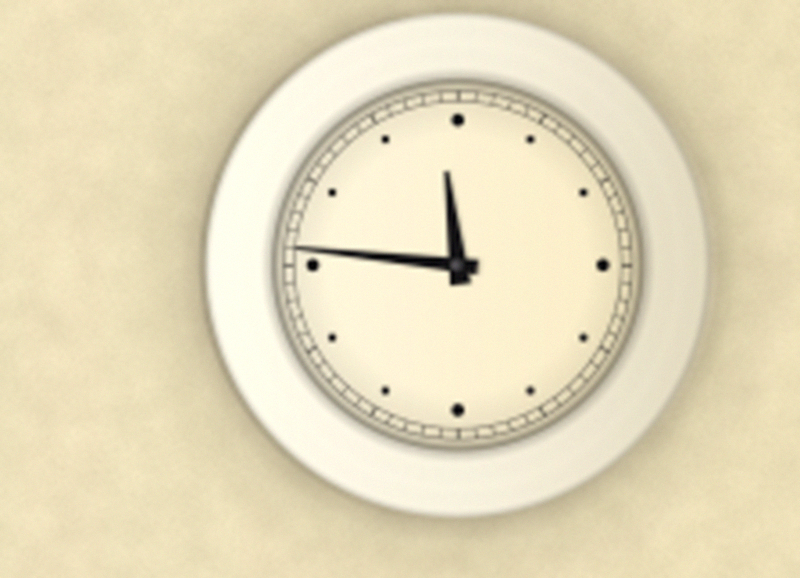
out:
11 h 46 min
